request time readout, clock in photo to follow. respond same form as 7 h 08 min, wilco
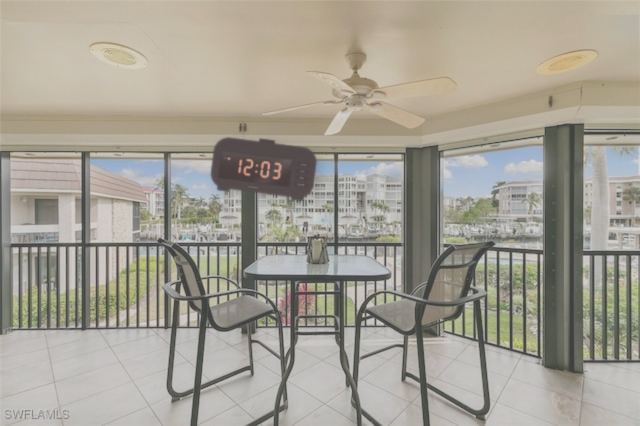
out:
12 h 03 min
